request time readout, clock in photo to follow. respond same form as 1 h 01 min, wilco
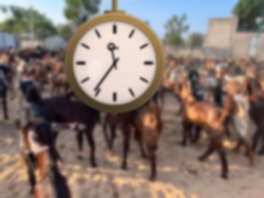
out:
11 h 36 min
